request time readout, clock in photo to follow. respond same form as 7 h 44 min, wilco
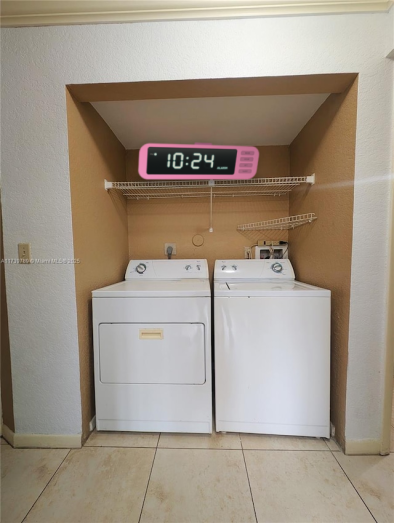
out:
10 h 24 min
